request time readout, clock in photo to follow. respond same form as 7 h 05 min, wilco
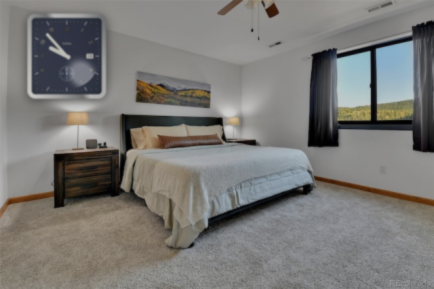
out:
9 h 53 min
